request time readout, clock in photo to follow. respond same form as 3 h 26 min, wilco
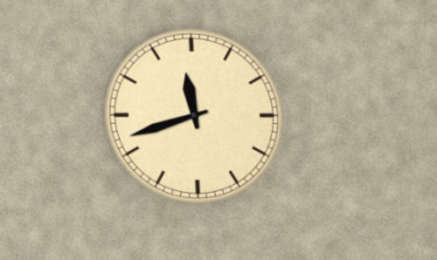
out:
11 h 42 min
